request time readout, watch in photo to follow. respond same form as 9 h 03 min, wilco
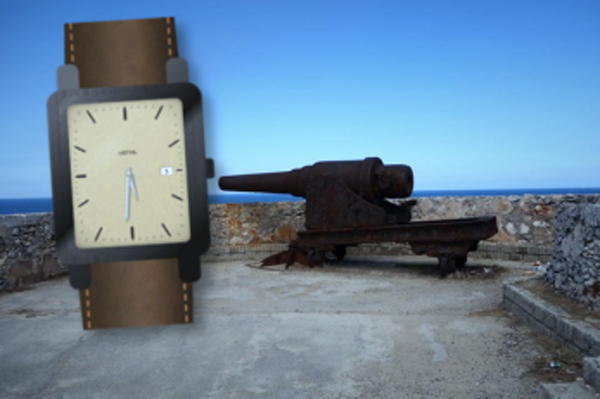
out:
5 h 31 min
